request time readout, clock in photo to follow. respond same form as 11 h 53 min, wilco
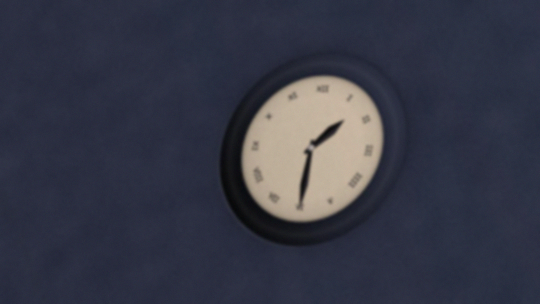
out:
1 h 30 min
